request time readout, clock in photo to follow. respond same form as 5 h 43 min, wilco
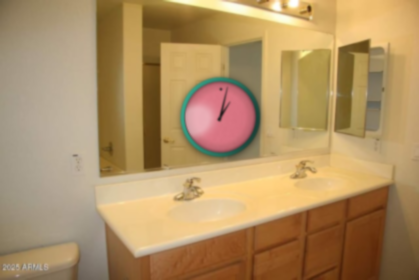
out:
1 h 02 min
